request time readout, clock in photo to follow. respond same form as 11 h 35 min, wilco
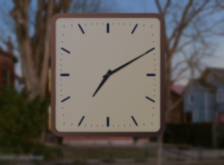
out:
7 h 10 min
